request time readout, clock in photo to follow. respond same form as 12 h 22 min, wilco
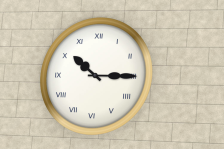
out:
10 h 15 min
